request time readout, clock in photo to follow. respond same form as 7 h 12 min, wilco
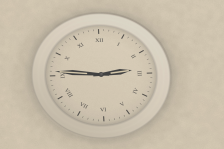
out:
2 h 46 min
